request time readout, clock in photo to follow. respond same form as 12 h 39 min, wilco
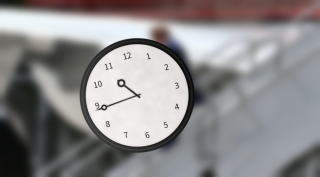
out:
10 h 44 min
